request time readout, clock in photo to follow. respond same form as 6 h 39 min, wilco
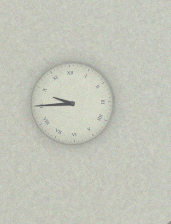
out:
9 h 45 min
